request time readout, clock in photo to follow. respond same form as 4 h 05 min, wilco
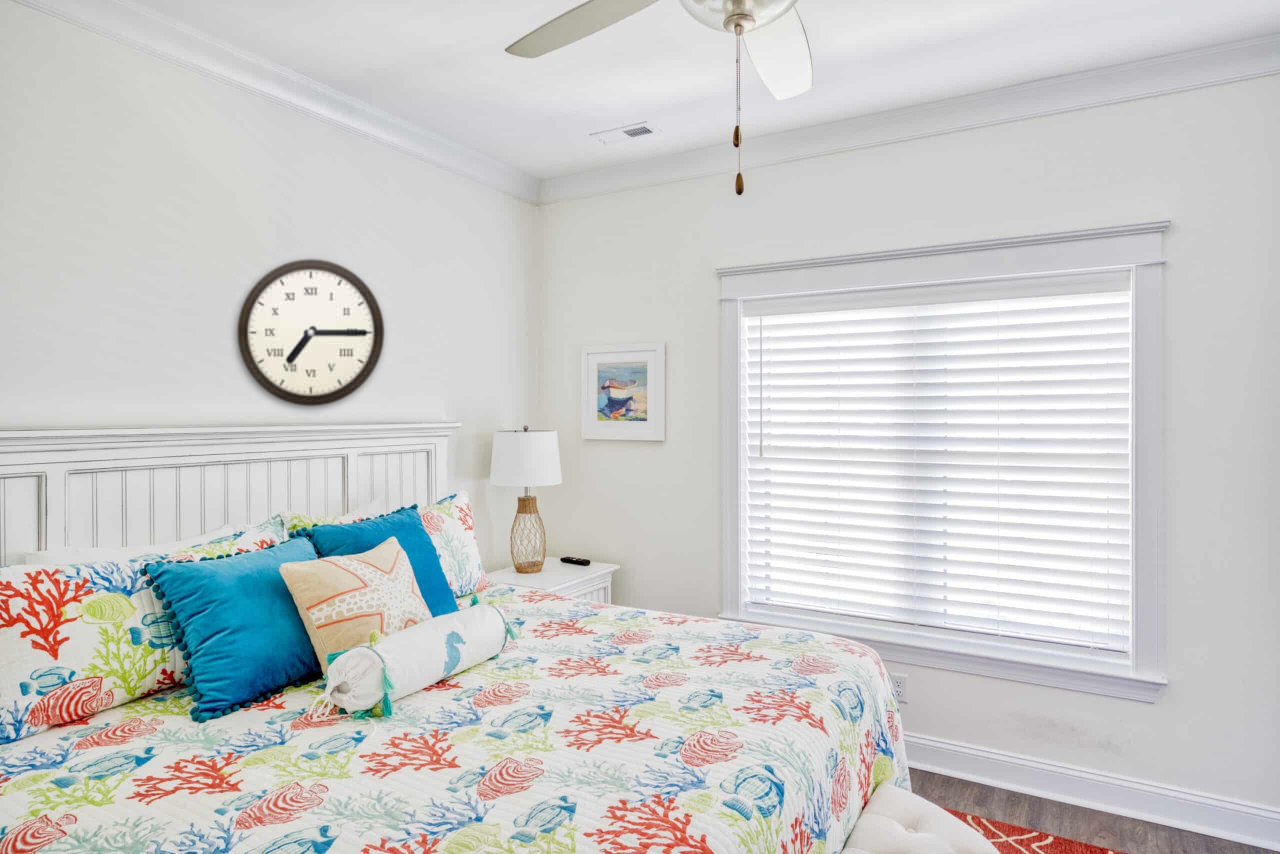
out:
7 h 15 min
